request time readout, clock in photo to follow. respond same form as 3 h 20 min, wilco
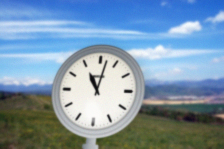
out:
11 h 02 min
